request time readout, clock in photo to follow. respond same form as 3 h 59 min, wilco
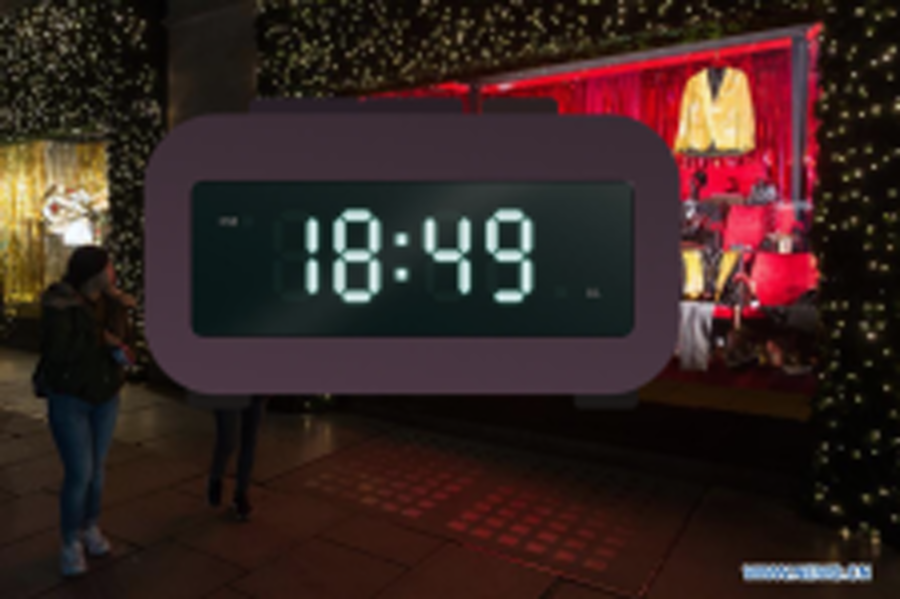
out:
18 h 49 min
